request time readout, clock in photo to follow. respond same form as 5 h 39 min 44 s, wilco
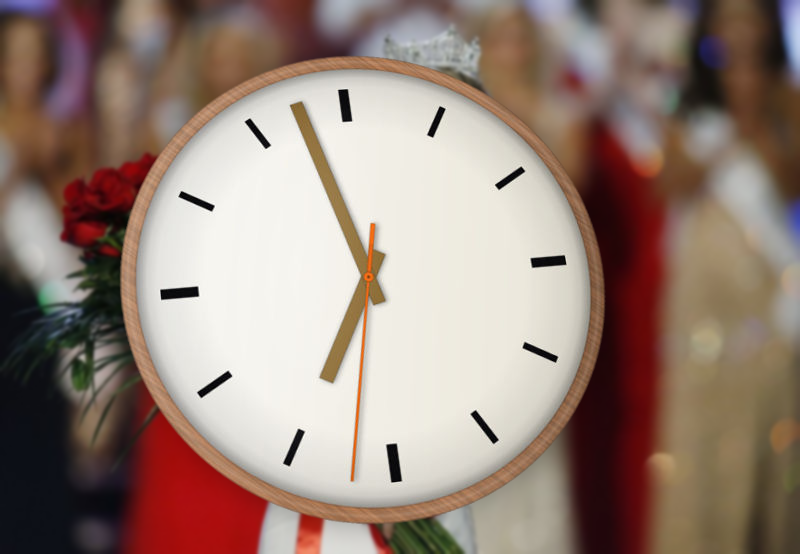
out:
6 h 57 min 32 s
